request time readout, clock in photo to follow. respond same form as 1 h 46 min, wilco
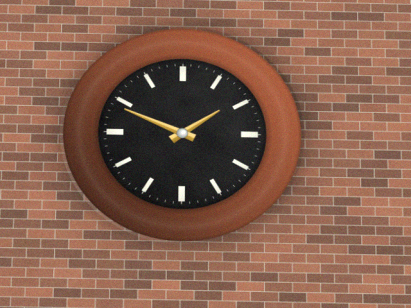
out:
1 h 49 min
